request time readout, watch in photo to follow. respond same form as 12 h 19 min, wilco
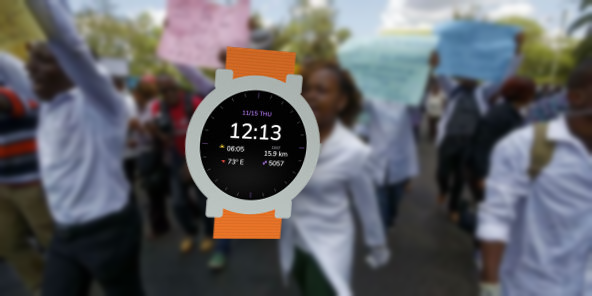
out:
12 h 13 min
